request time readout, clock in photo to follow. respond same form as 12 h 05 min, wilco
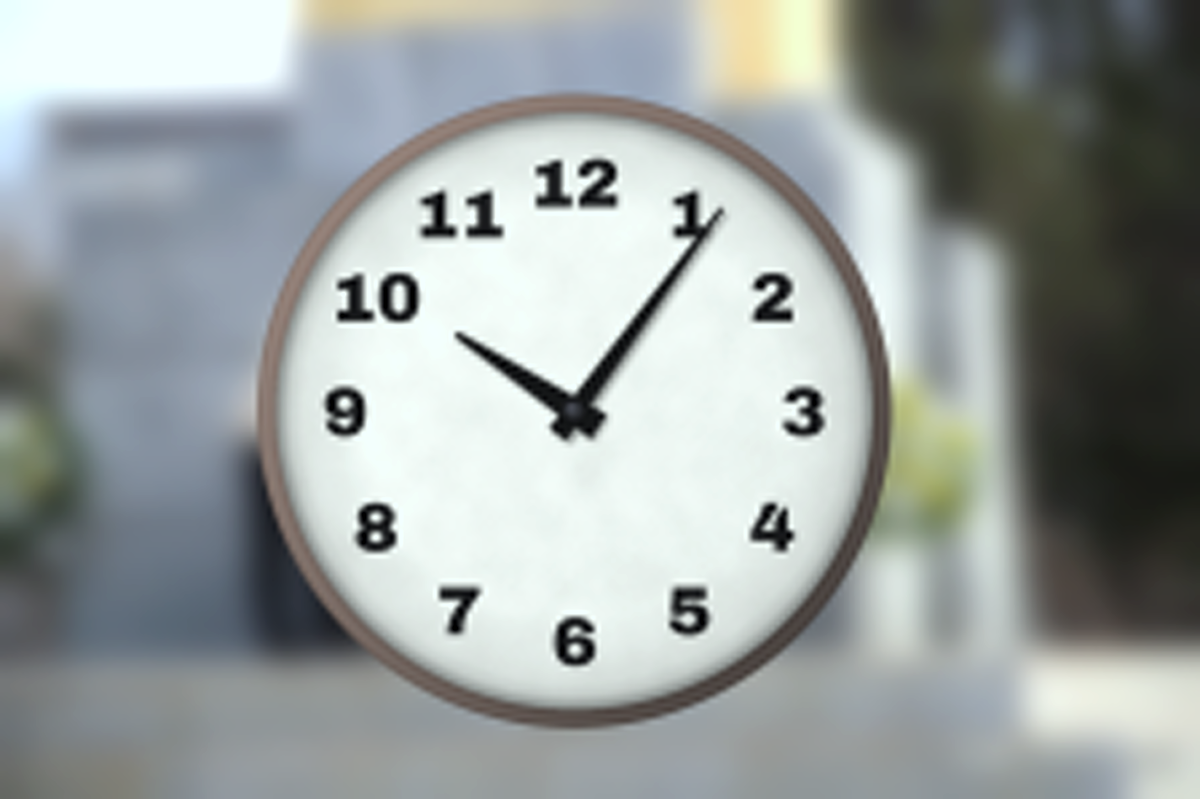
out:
10 h 06 min
